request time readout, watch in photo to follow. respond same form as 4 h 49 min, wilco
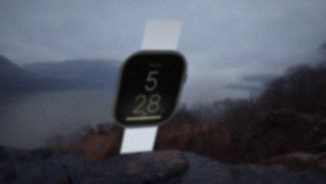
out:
5 h 28 min
